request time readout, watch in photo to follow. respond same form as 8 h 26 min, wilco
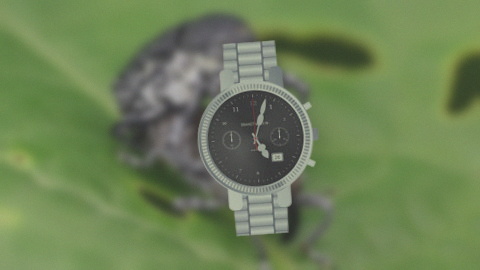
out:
5 h 03 min
